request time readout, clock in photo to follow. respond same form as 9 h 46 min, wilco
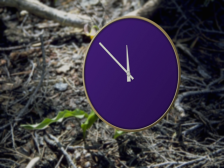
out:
11 h 52 min
